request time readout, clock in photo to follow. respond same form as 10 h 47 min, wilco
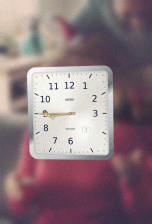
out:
8 h 45 min
